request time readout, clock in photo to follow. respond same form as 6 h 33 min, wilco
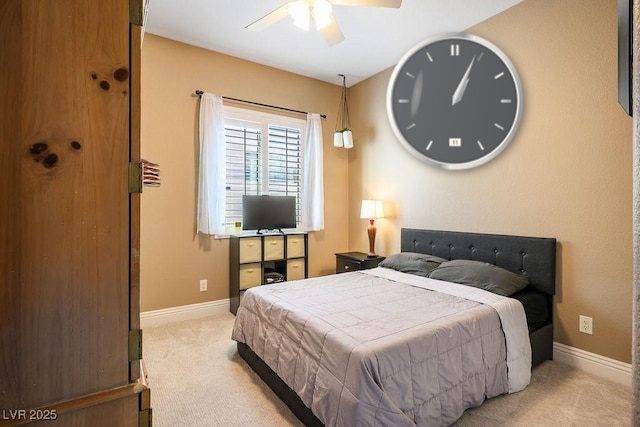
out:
1 h 04 min
